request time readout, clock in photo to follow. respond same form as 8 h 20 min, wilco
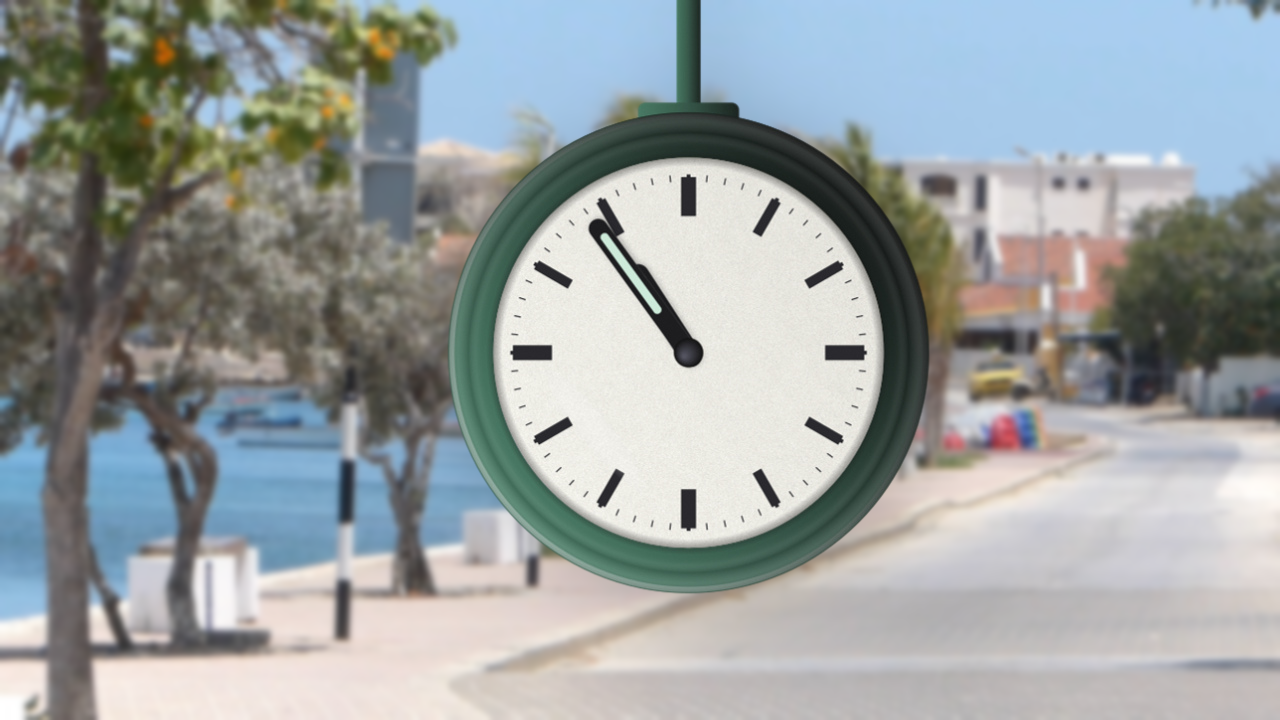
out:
10 h 54 min
